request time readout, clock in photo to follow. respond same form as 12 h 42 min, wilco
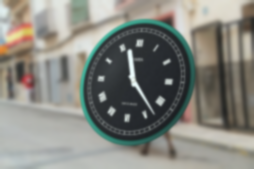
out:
11 h 23 min
